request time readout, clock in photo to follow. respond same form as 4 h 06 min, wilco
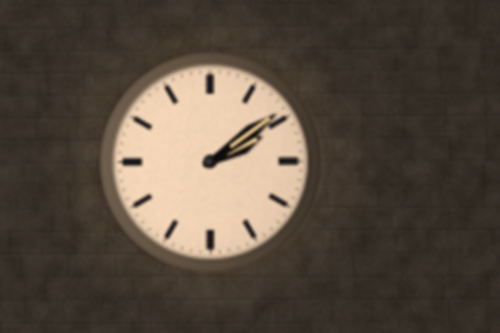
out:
2 h 09 min
